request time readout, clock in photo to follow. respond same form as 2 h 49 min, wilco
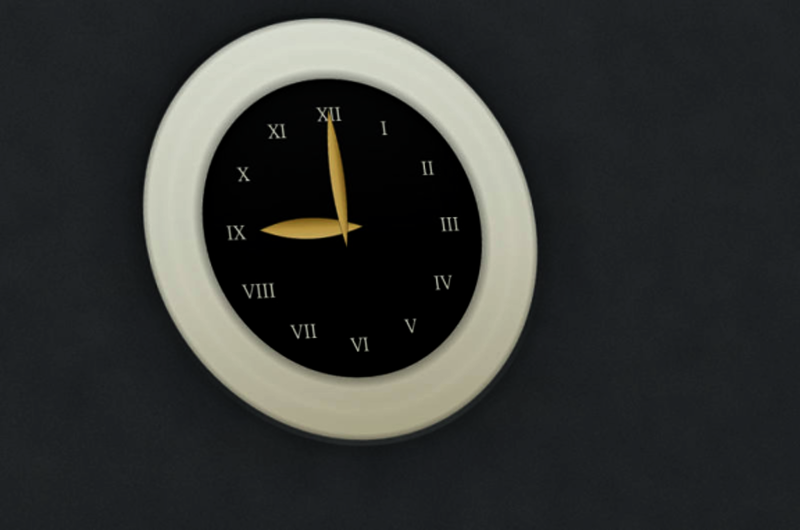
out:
9 h 00 min
